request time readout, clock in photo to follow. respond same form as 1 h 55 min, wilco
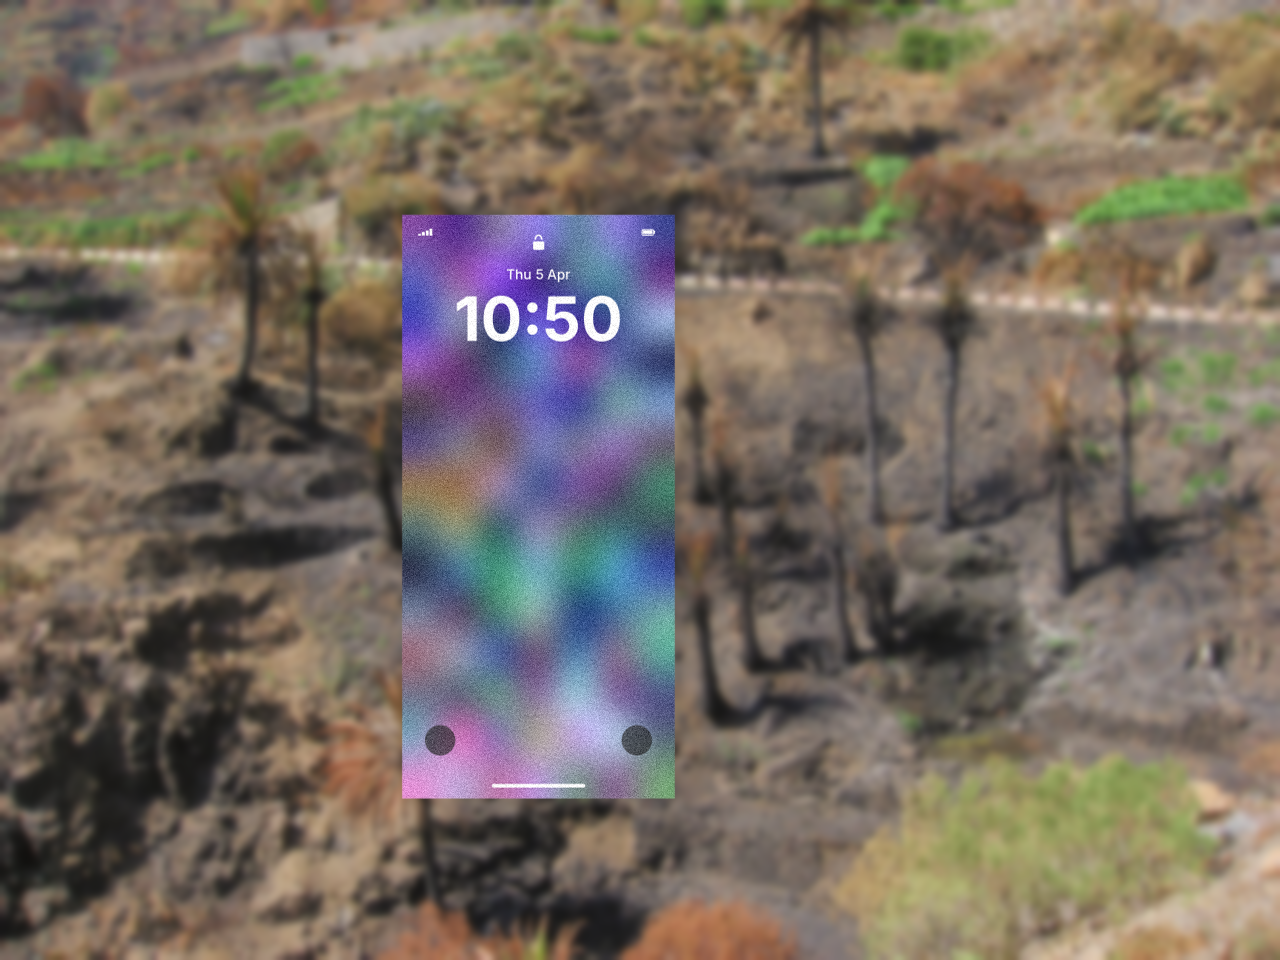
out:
10 h 50 min
